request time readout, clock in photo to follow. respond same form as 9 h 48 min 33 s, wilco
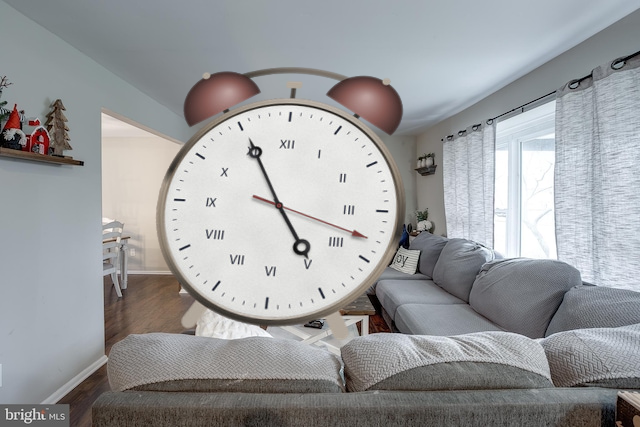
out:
4 h 55 min 18 s
